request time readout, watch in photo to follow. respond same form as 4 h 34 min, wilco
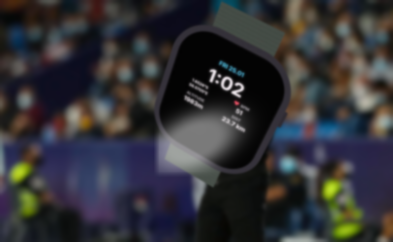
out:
1 h 02 min
